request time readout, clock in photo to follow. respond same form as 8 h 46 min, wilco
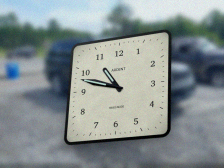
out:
10 h 48 min
